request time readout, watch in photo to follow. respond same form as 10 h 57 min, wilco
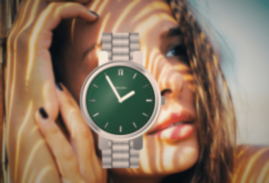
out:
1 h 55 min
